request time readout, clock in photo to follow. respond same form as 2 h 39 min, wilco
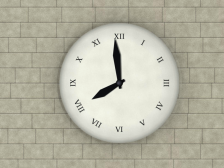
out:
7 h 59 min
